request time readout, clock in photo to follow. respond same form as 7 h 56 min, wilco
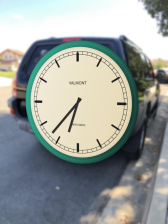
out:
6 h 37 min
